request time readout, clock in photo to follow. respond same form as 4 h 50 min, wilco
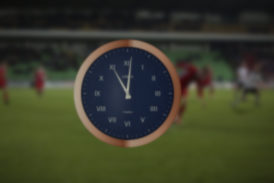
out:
11 h 01 min
